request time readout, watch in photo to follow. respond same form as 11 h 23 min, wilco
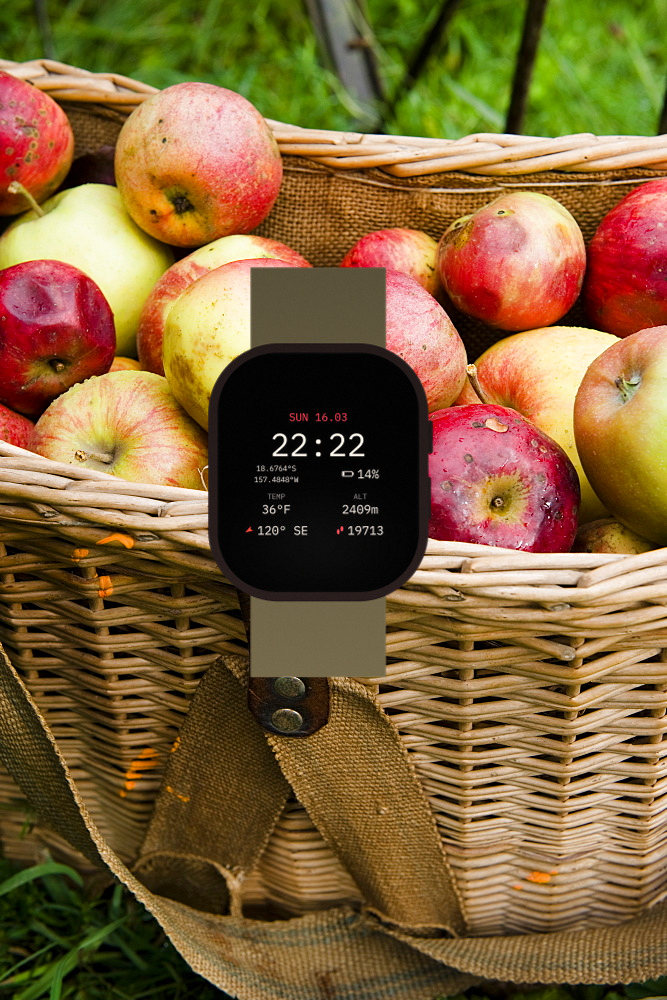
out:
22 h 22 min
